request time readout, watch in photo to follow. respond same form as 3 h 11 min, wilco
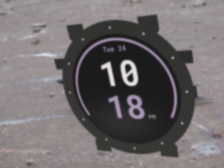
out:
10 h 18 min
